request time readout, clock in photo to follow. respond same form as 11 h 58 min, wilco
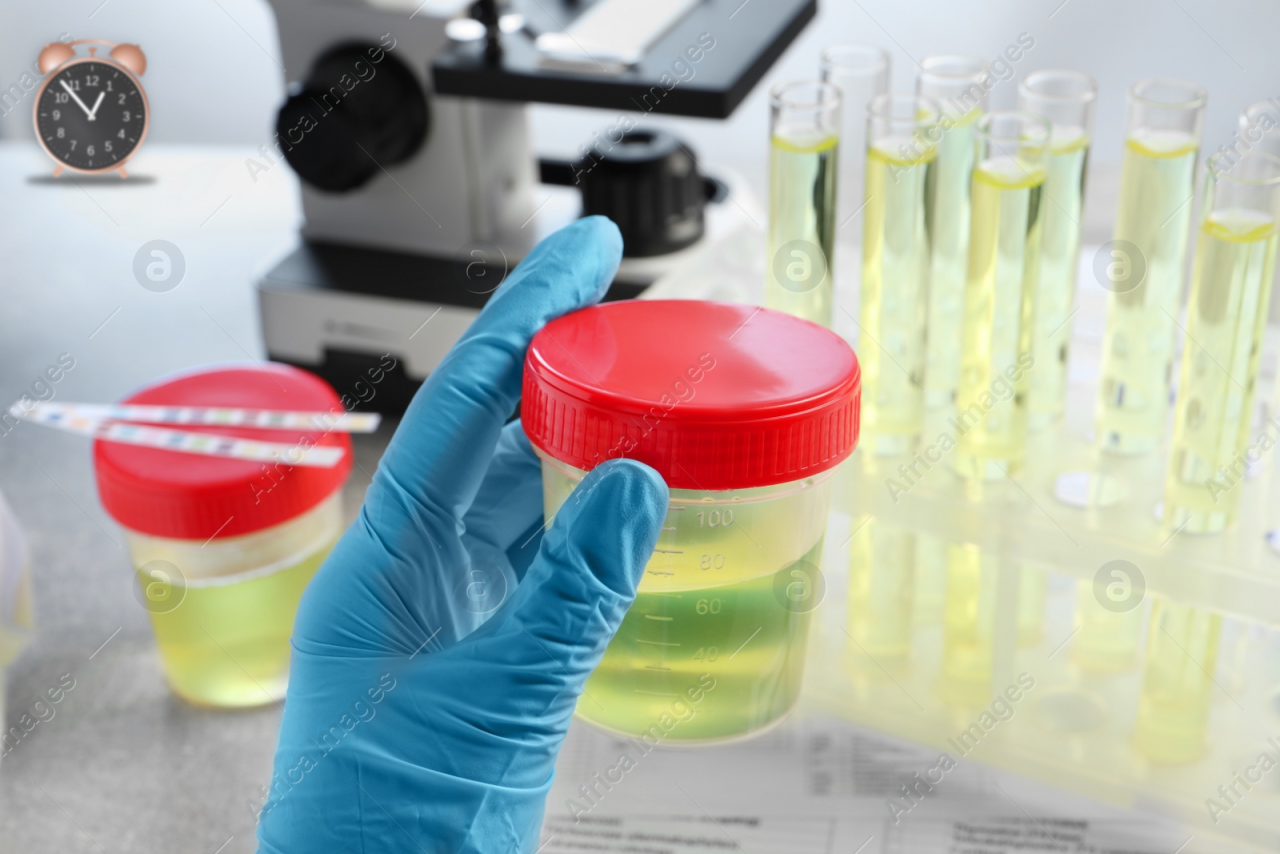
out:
12 h 53 min
